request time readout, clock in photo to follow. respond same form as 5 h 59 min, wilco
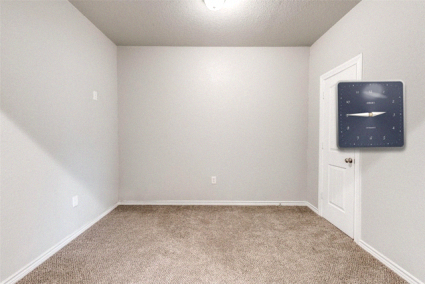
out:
2 h 45 min
